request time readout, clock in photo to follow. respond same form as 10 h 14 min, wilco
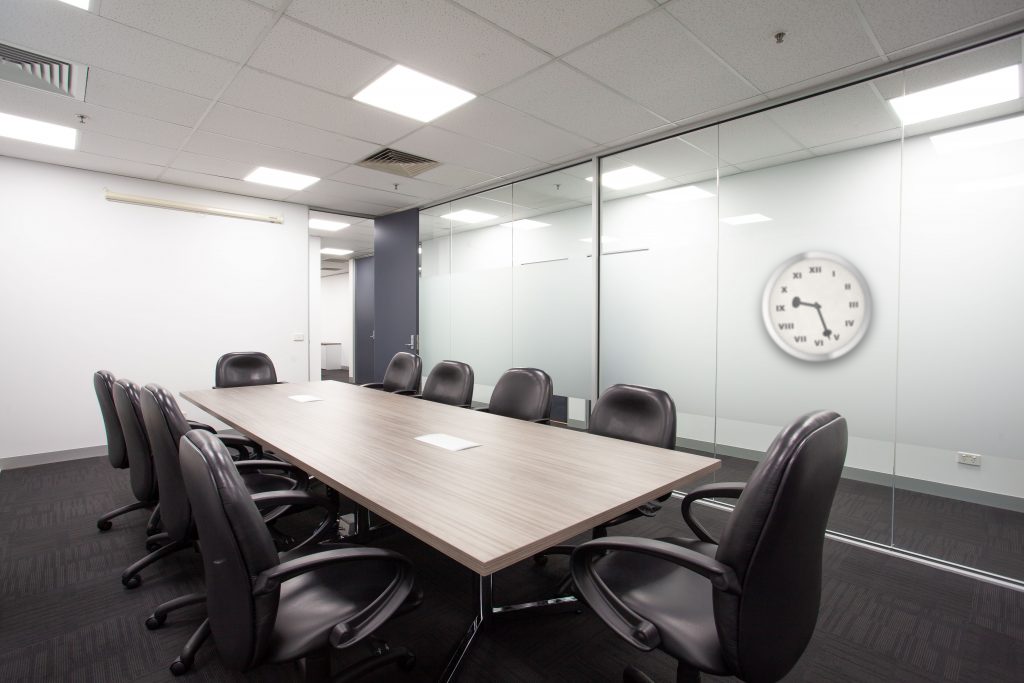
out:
9 h 27 min
